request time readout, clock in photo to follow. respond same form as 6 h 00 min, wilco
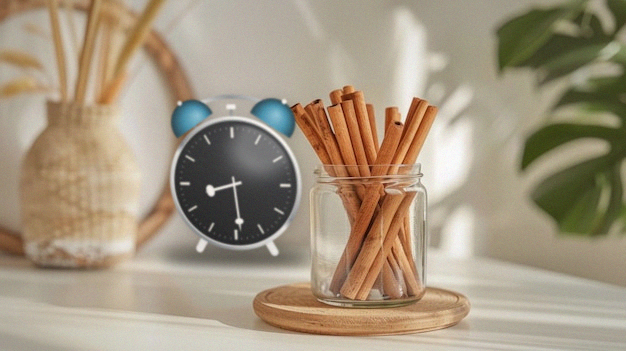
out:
8 h 29 min
